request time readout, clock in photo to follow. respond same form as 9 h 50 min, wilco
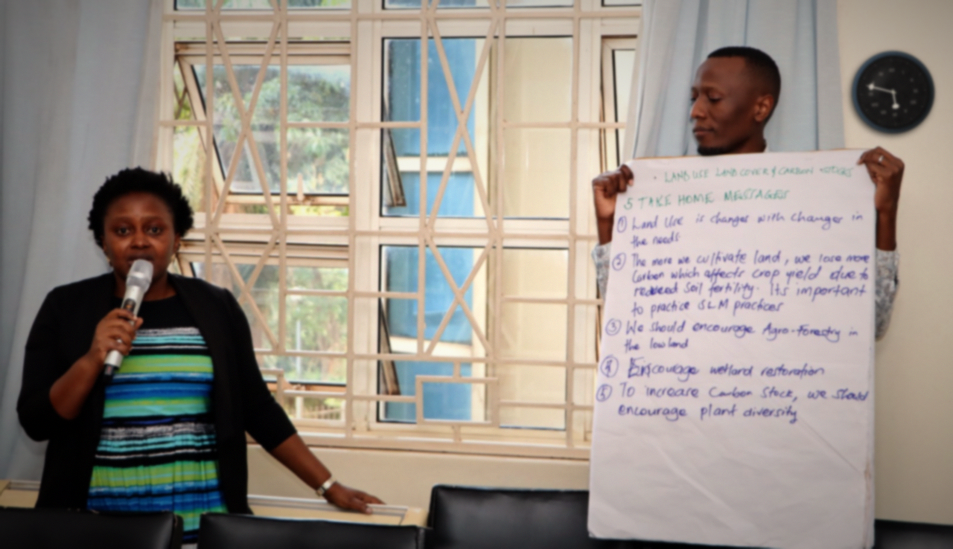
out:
5 h 48 min
